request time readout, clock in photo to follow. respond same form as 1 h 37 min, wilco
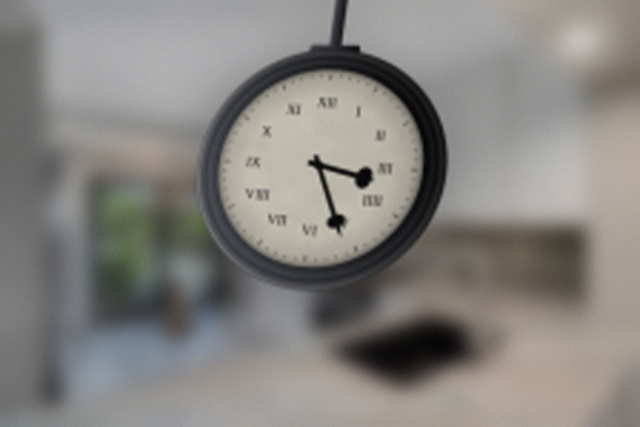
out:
3 h 26 min
